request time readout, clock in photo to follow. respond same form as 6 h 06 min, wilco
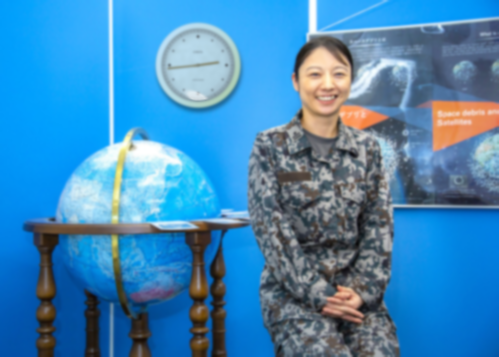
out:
2 h 44 min
